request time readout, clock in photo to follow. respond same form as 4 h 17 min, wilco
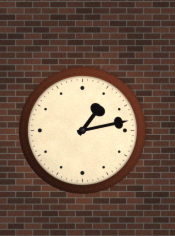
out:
1 h 13 min
